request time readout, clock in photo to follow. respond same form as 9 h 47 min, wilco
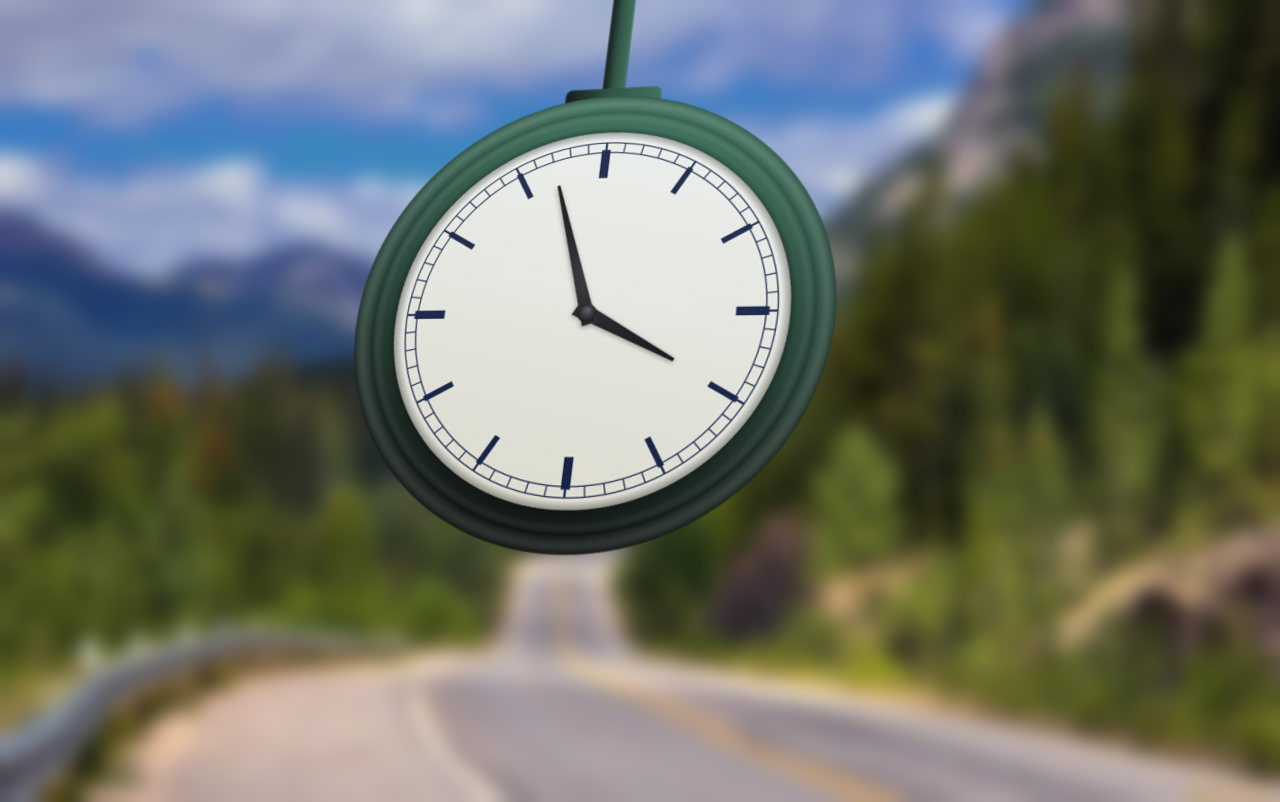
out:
3 h 57 min
